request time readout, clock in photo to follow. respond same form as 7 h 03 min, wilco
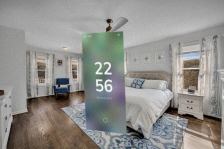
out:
22 h 56 min
